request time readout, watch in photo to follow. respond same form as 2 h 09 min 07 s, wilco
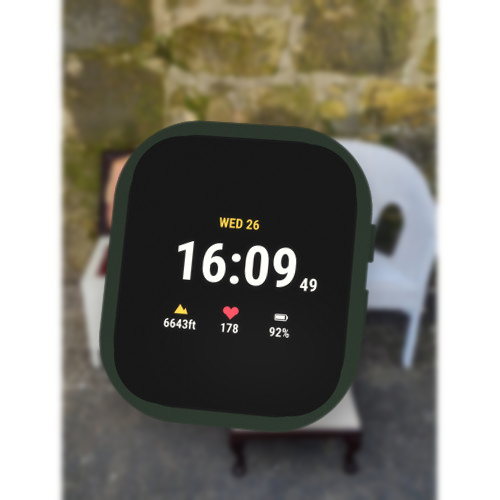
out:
16 h 09 min 49 s
